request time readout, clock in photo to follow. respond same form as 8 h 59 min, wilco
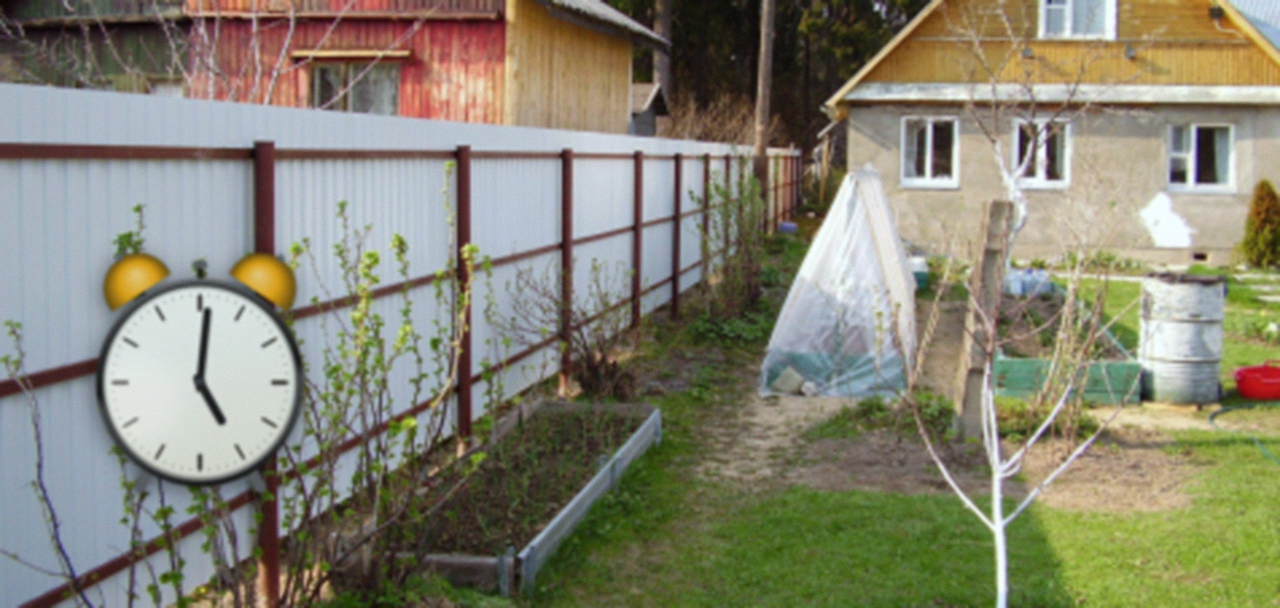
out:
5 h 01 min
